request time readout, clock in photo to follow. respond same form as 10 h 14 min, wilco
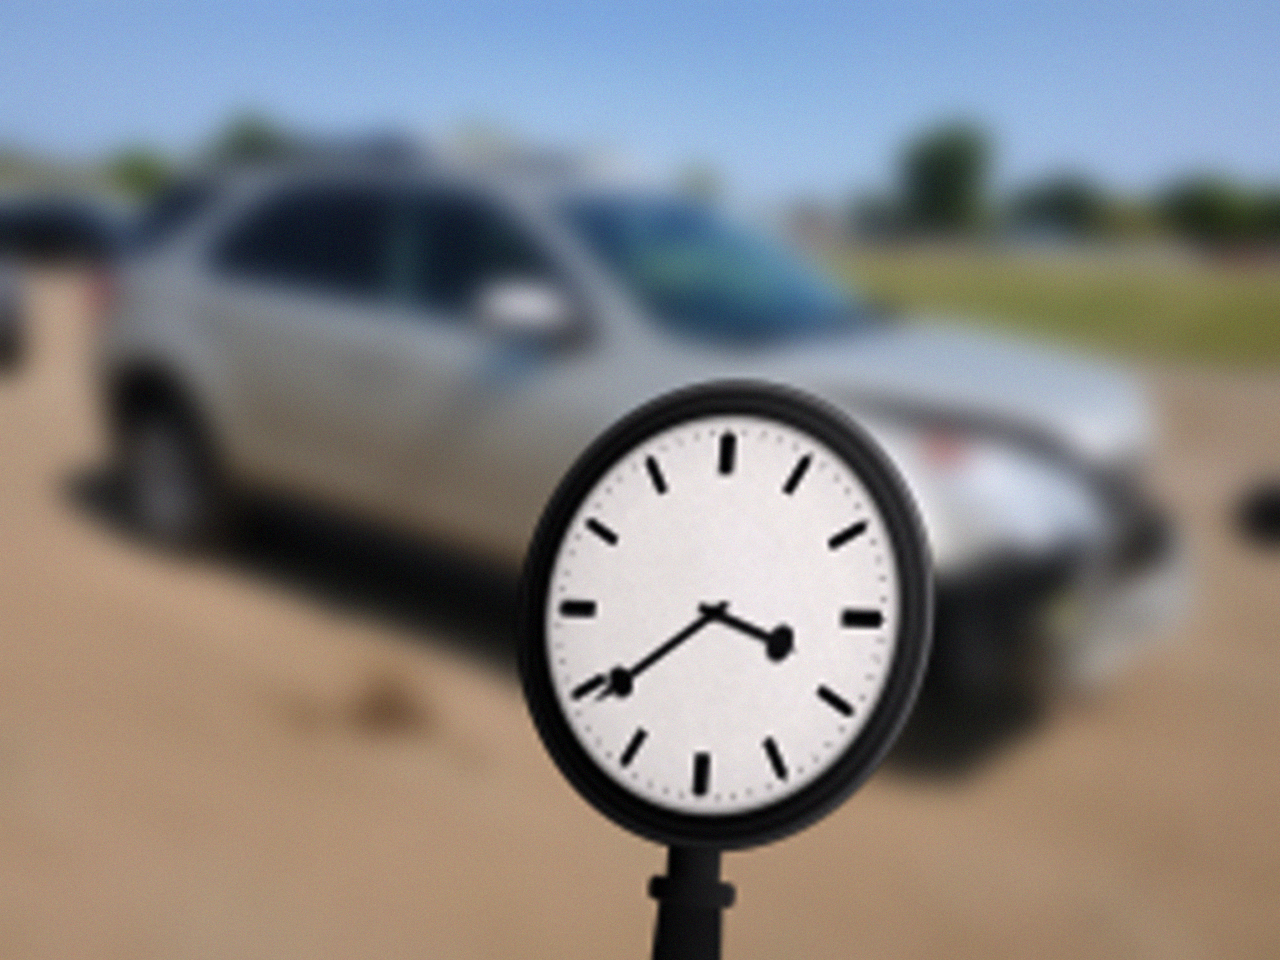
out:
3 h 39 min
